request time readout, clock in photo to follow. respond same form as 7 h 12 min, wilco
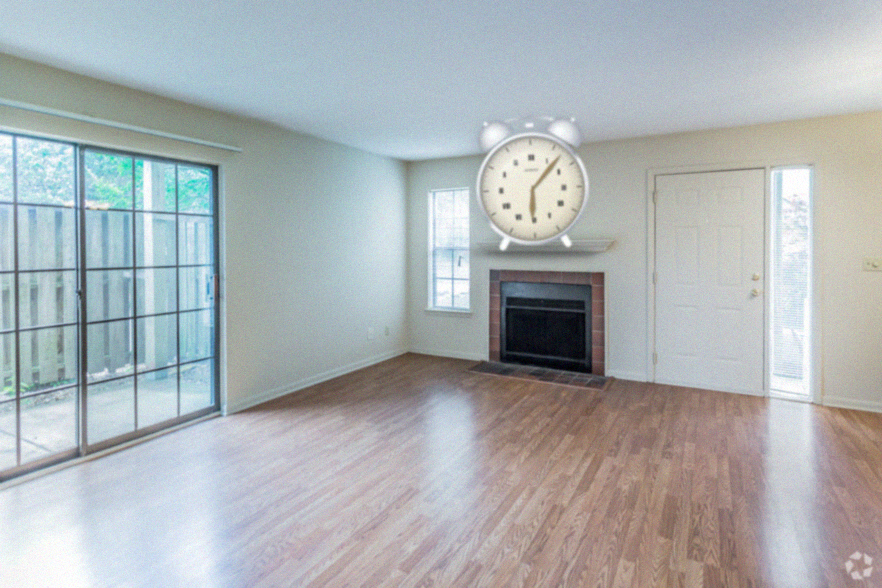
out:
6 h 07 min
